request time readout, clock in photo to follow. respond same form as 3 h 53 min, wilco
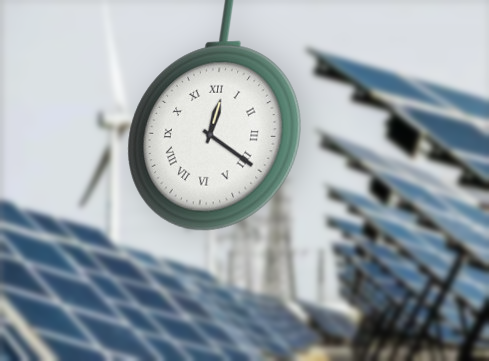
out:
12 h 20 min
